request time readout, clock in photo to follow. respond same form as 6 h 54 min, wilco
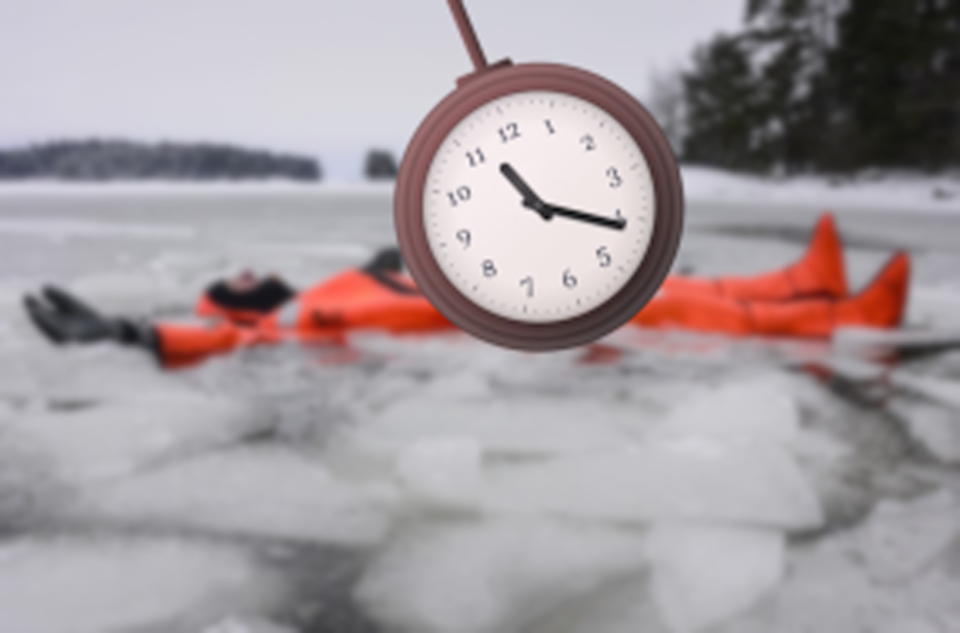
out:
11 h 21 min
